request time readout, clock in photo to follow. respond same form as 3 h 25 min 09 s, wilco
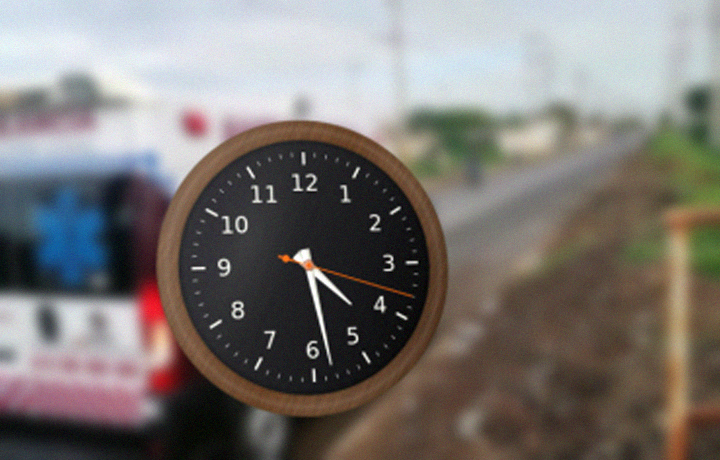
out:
4 h 28 min 18 s
